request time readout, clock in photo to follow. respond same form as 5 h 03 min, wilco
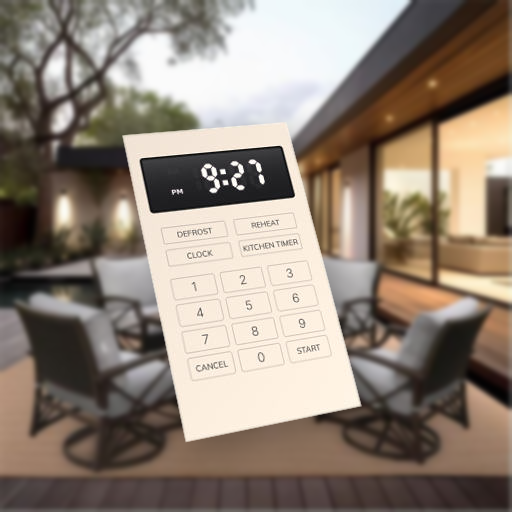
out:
9 h 27 min
